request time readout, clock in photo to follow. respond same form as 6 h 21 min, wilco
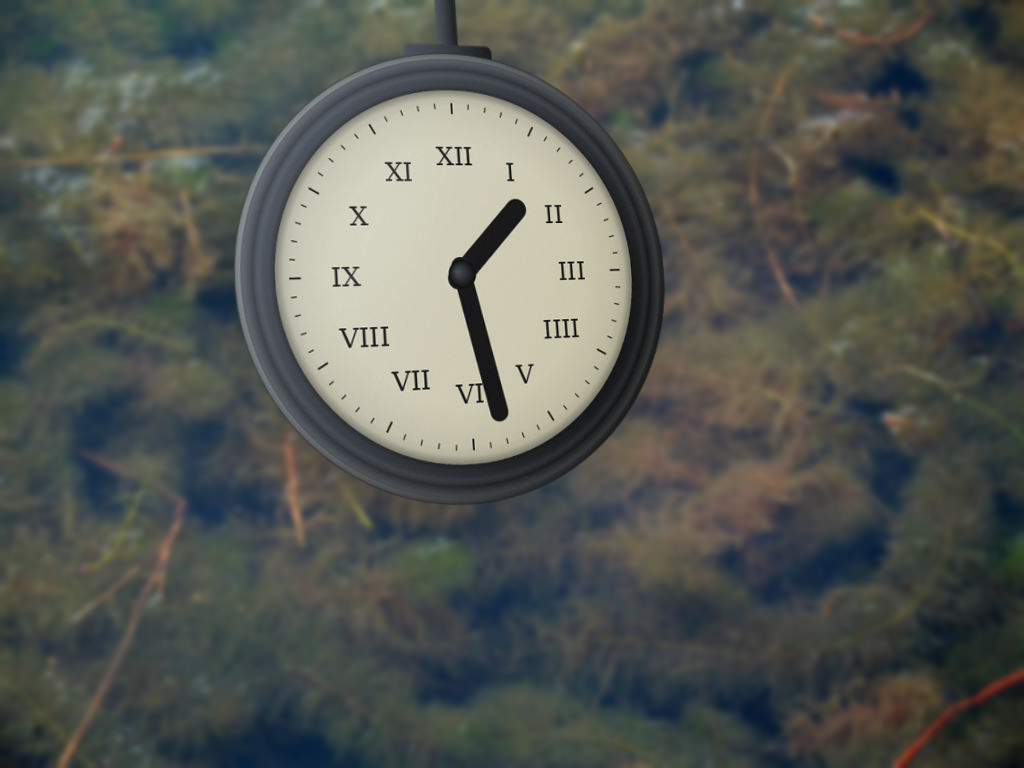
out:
1 h 28 min
